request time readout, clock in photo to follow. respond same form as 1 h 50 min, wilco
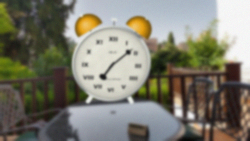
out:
7 h 08 min
